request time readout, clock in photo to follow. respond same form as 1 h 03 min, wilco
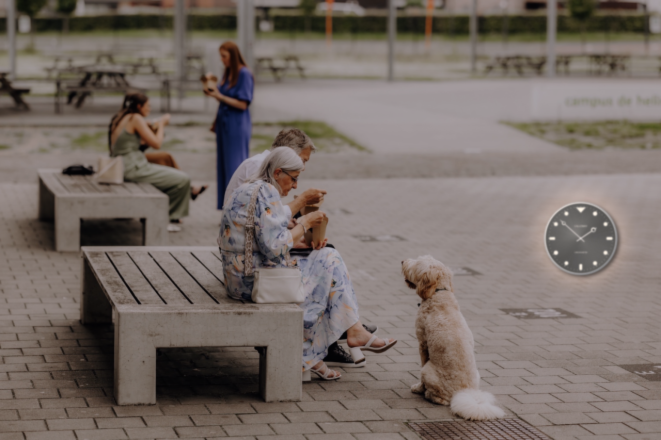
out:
1 h 52 min
